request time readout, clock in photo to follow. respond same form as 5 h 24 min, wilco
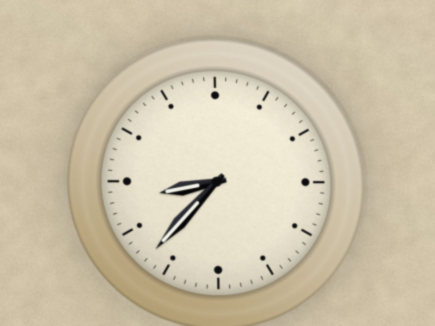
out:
8 h 37 min
